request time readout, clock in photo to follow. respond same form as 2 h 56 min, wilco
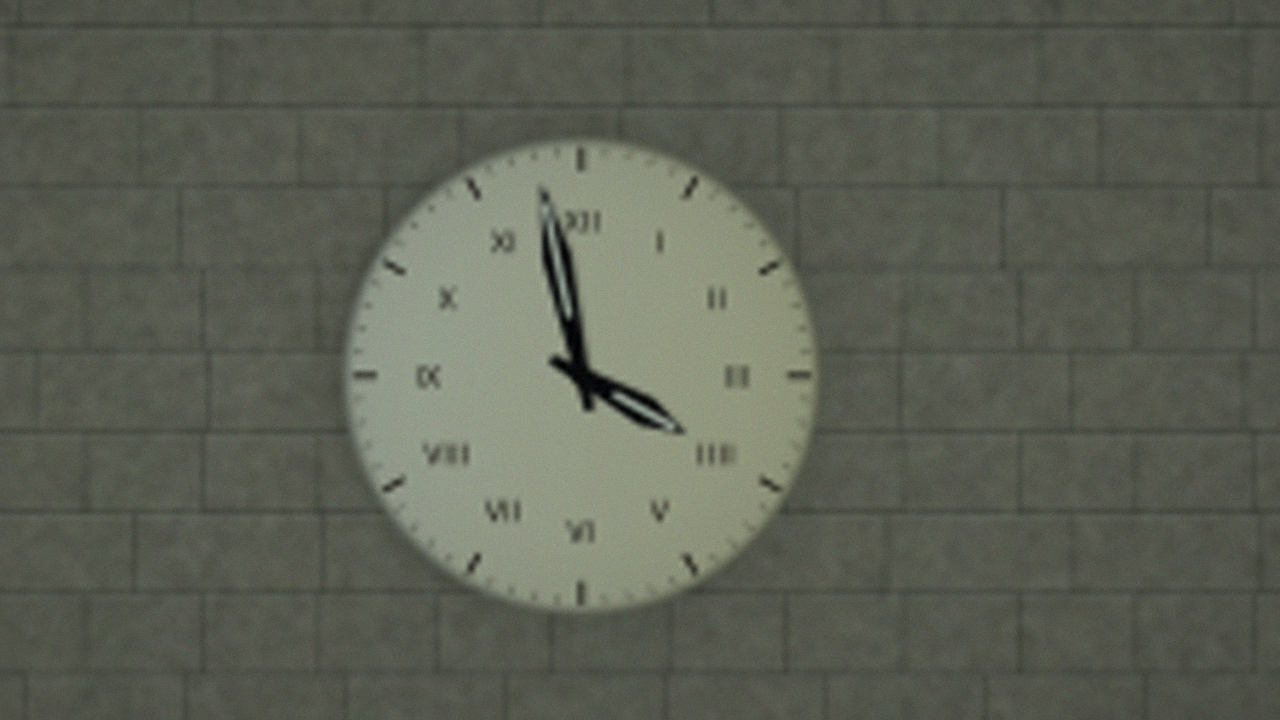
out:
3 h 58 min
